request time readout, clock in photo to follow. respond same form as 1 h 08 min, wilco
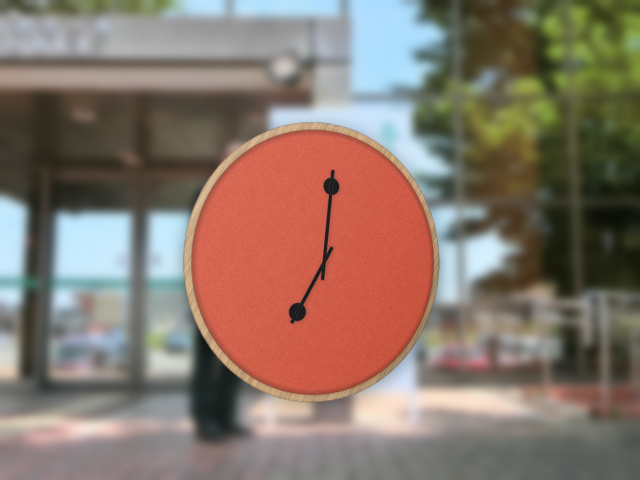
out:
7 h 01 min
